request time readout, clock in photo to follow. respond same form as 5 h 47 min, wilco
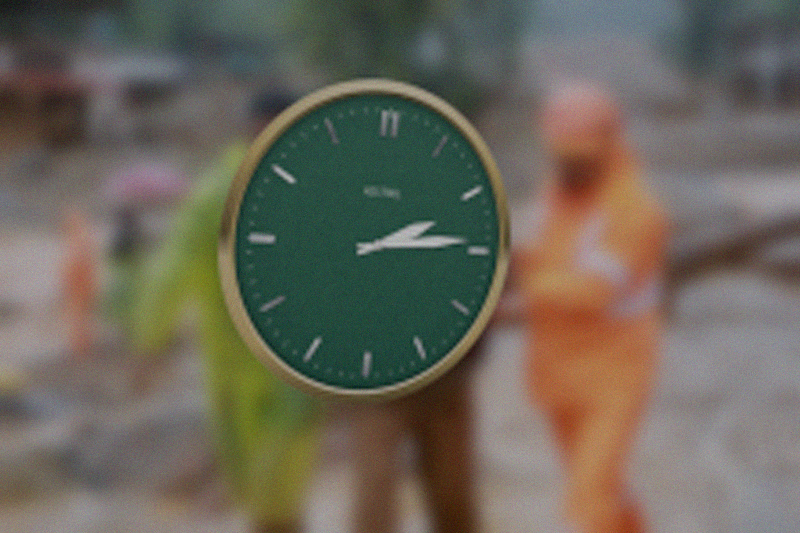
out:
2 h 14 min
